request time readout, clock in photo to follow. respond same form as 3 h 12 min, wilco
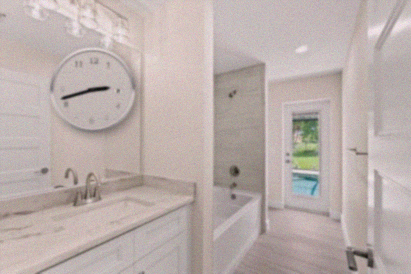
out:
2 h 42 min
